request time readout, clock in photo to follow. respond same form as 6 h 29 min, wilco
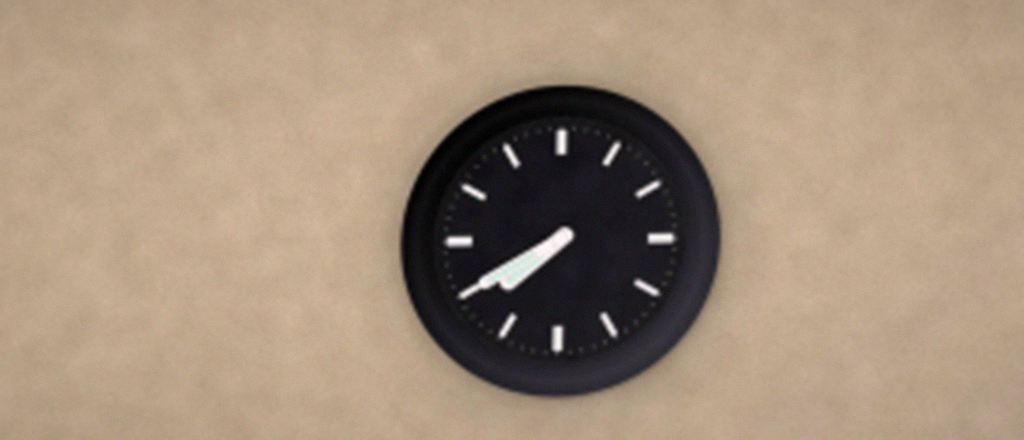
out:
7 h 40 min
